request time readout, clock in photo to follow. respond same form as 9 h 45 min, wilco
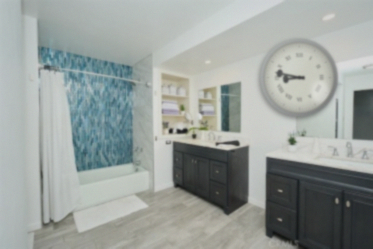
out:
8 h 47 min
